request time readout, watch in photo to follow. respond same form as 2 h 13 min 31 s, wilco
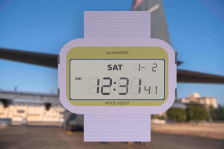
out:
12 h 31 min 41 s
